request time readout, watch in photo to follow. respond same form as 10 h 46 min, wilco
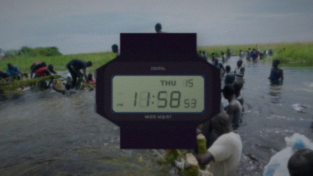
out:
11 h 58 min
